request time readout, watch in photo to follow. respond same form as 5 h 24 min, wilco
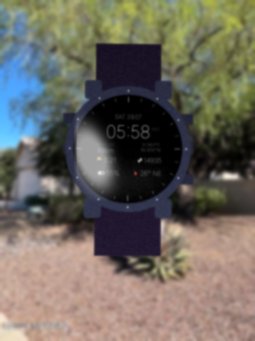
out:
5 h 58 min
